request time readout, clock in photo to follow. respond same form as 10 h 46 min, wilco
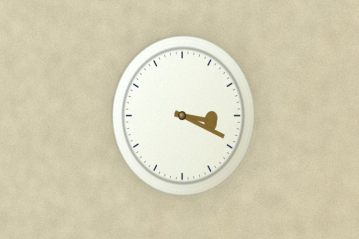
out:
3 h 19 min
